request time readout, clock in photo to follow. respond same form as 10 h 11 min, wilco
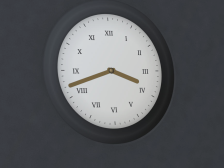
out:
3 h 42 min
